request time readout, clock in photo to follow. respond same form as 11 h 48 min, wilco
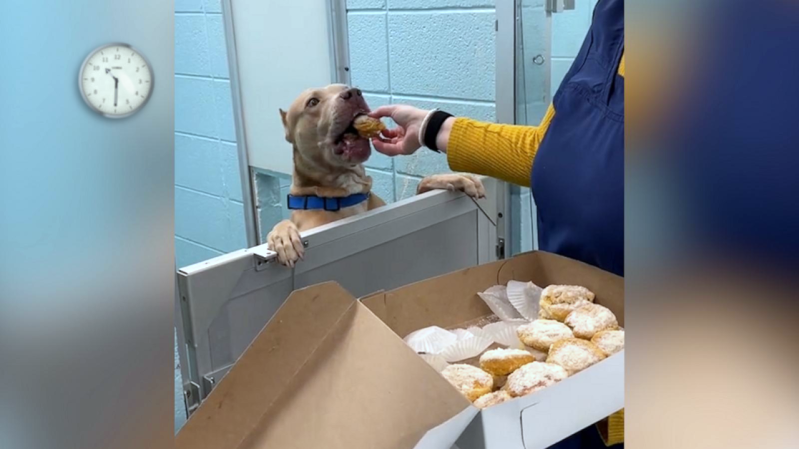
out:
10 h 30 min
